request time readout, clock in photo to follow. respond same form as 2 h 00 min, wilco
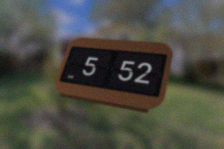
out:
5 h 52 min
